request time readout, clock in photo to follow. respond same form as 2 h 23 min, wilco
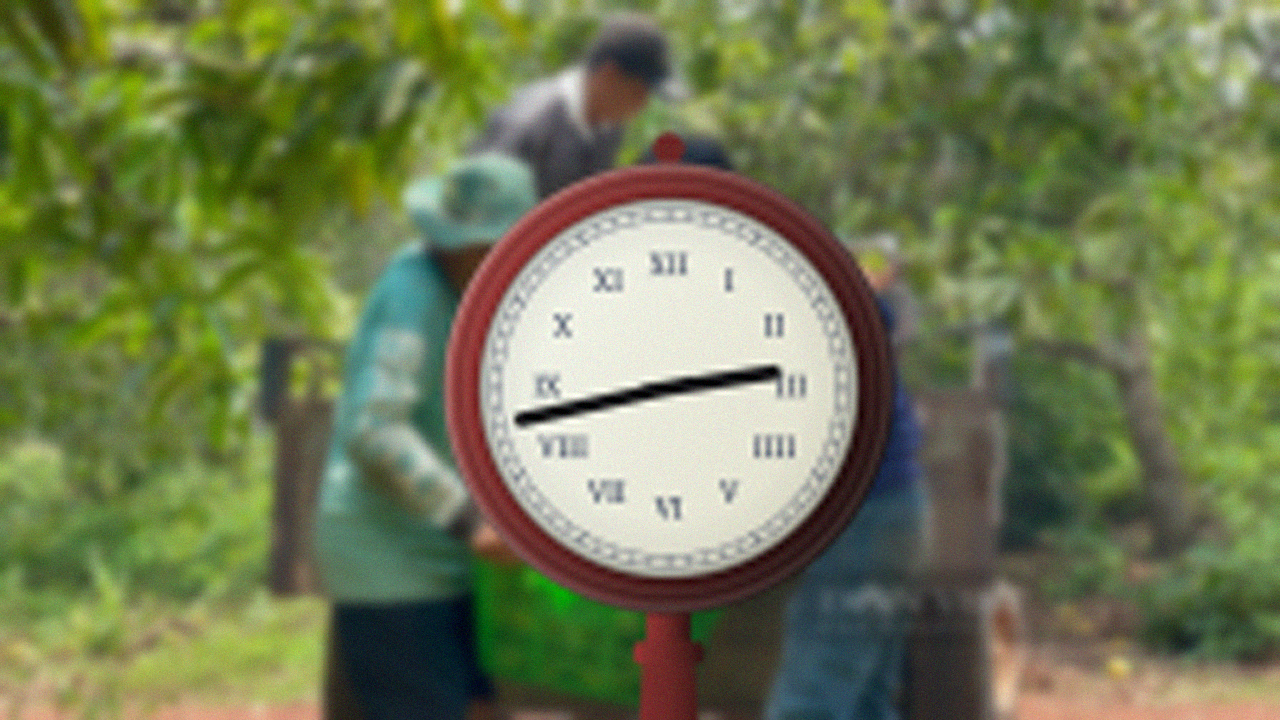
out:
2 h 43 min
